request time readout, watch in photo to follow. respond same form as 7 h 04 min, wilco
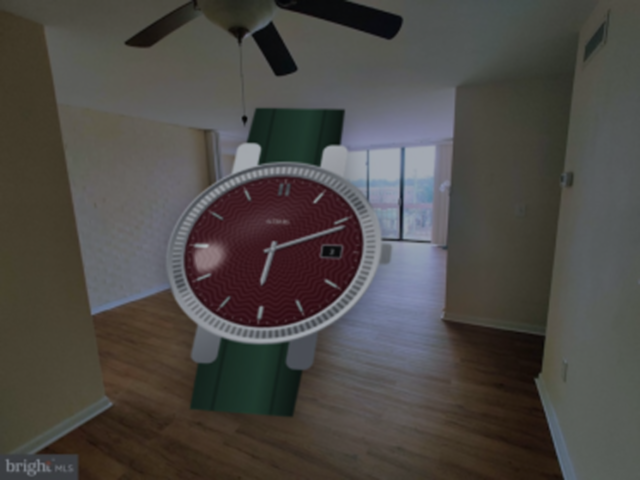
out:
6 h 11 min
